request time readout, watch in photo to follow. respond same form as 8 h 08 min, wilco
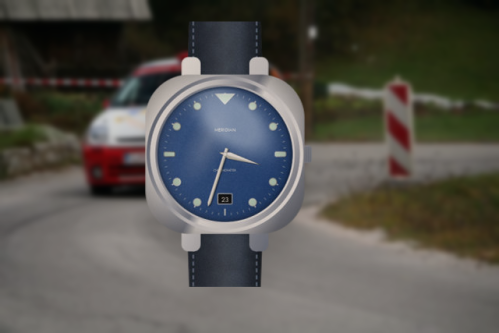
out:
3 h 33 min
